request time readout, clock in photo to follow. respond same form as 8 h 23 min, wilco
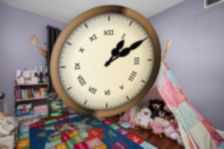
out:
1 h 10 min
